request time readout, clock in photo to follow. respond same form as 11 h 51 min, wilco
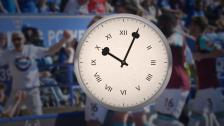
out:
10 h 04 min
